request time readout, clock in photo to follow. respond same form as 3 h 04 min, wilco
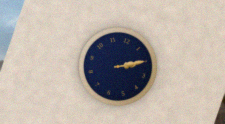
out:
2 h 10 min
